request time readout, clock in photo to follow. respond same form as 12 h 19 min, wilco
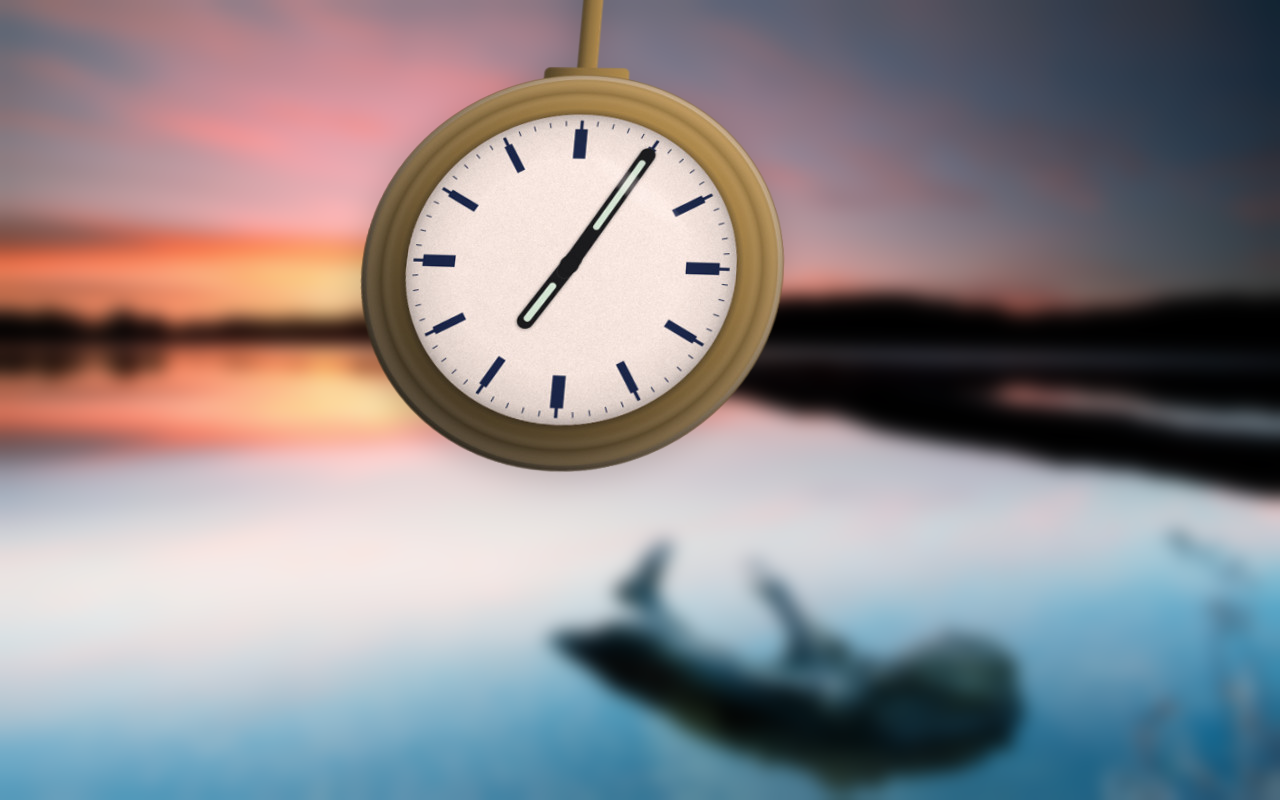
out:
7 h 05 min
